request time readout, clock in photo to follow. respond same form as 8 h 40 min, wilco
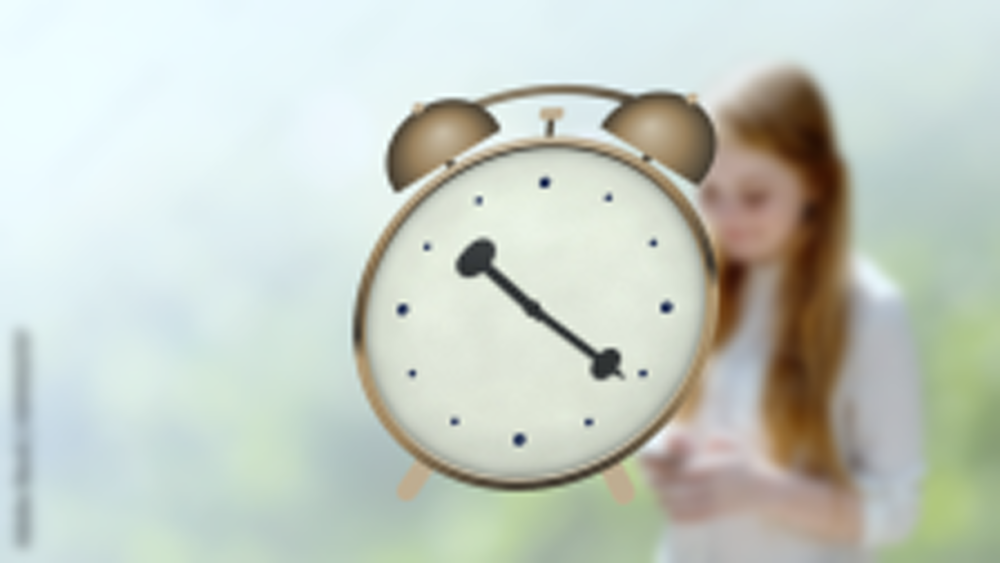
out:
10 h 21 min
